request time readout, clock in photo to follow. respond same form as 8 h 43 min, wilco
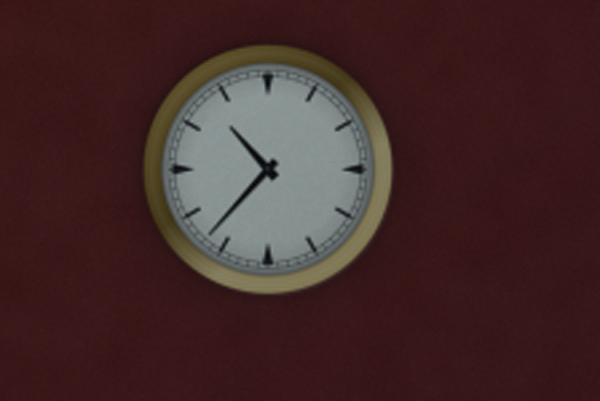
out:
10 h 37 min
